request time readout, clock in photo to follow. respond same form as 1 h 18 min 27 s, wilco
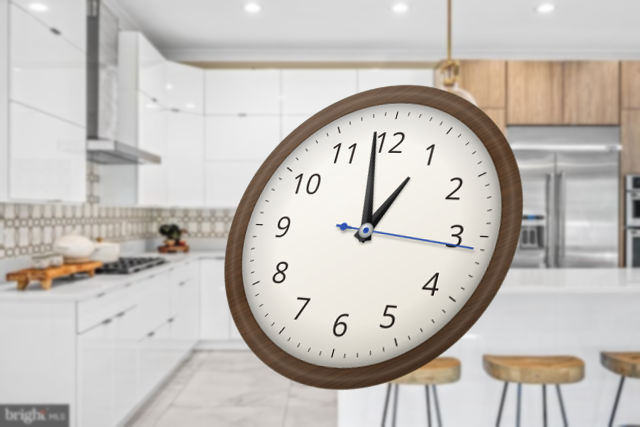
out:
12 h 58 min 16 s
